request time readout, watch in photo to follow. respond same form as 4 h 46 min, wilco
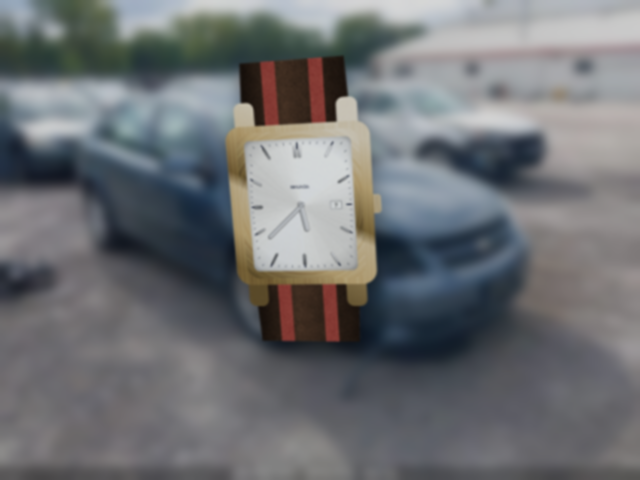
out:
5 h 38 min
